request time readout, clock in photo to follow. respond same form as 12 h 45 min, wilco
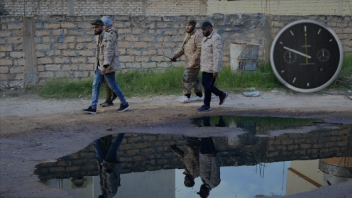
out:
9 h 49 min
